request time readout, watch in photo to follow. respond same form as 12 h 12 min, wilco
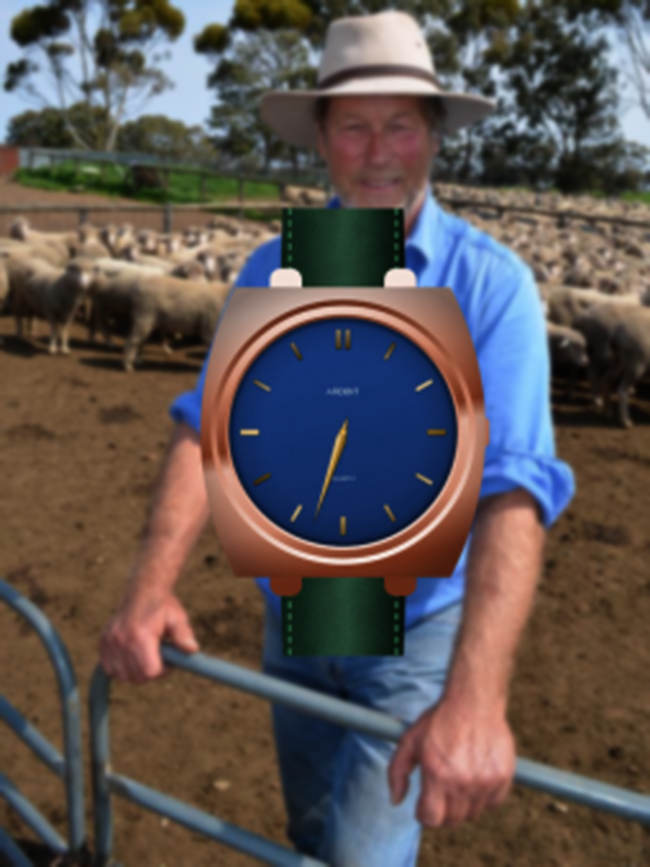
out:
6 h 33 min
